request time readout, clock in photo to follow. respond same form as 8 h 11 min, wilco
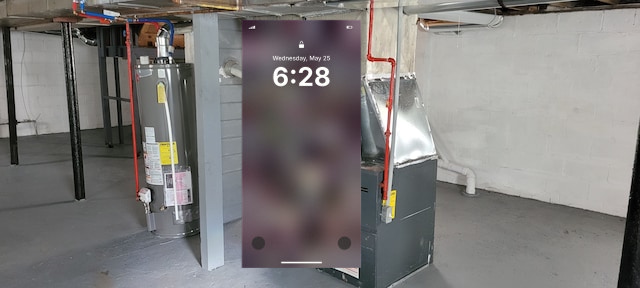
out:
6 h 28 min
